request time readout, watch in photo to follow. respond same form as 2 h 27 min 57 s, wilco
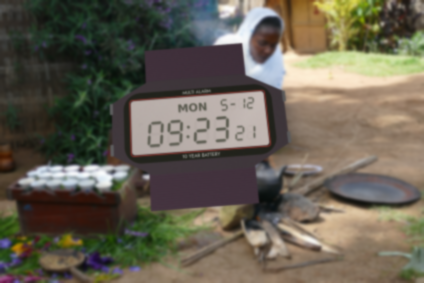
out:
9 h 23 min 21 s
